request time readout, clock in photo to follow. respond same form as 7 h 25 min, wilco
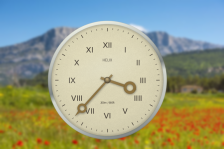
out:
3 h 37 min
